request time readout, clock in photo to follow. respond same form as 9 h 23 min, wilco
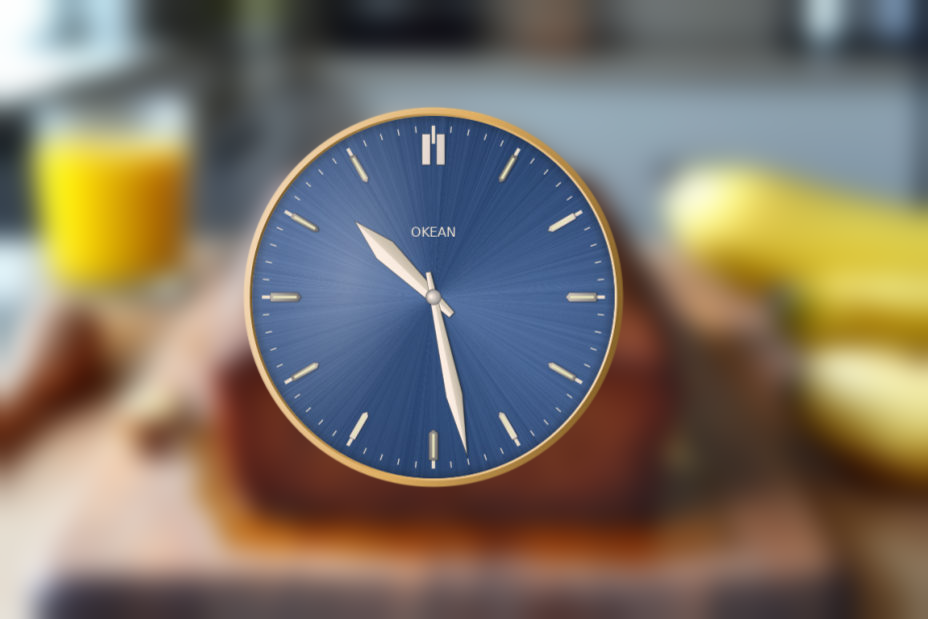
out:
10 h 28 min
